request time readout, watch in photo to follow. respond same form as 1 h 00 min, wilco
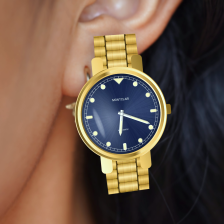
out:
6 h 19 min
